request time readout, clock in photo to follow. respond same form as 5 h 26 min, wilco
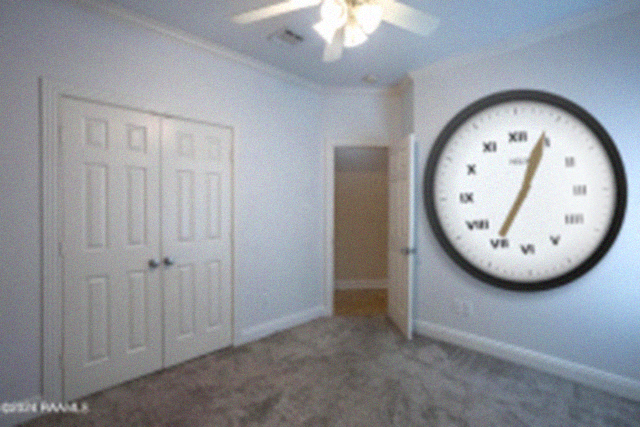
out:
7 h 04 min
